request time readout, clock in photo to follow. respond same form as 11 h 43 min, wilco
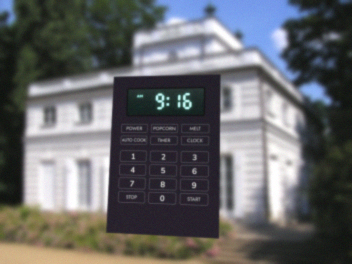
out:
9 h 16 min
